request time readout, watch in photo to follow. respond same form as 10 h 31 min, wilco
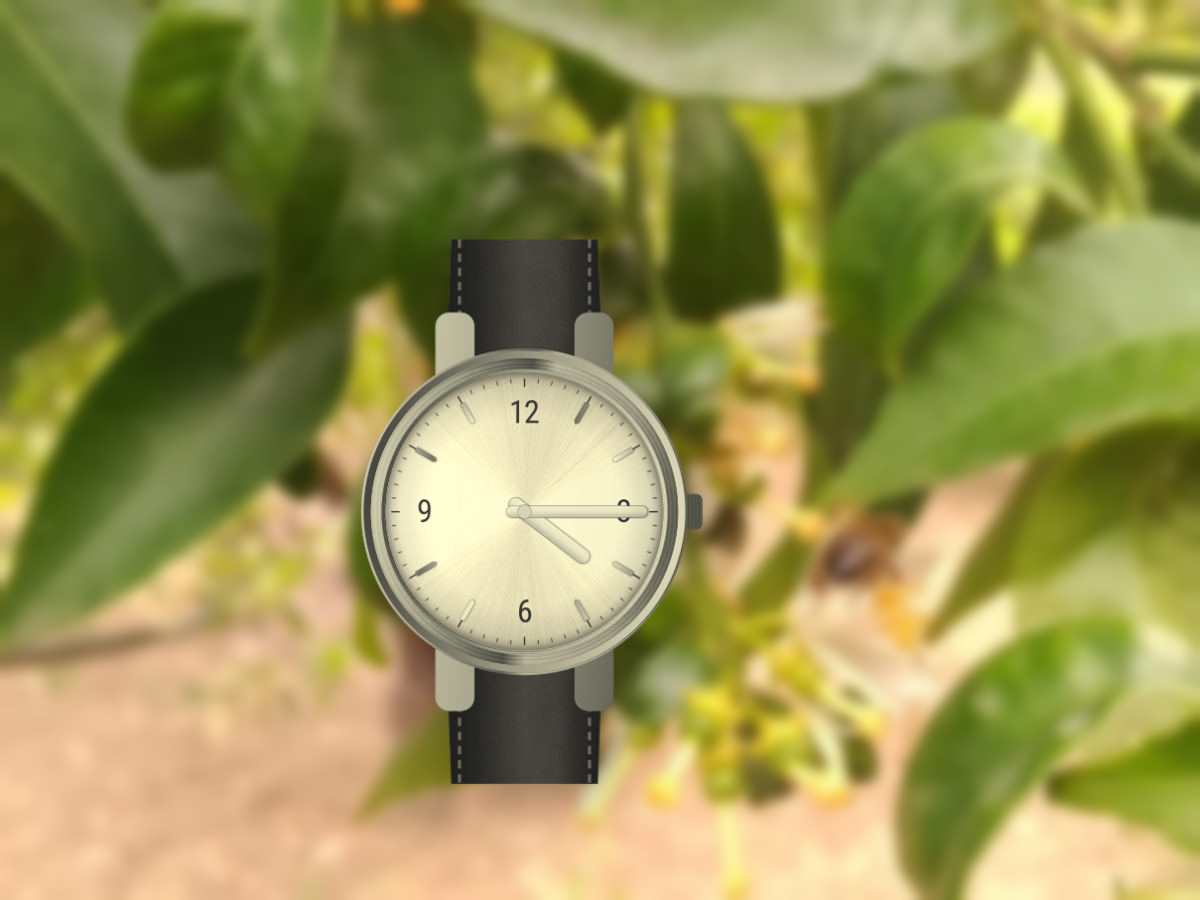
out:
4 h 15 min
